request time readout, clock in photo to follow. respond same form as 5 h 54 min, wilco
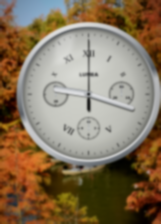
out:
9 h 18 min
